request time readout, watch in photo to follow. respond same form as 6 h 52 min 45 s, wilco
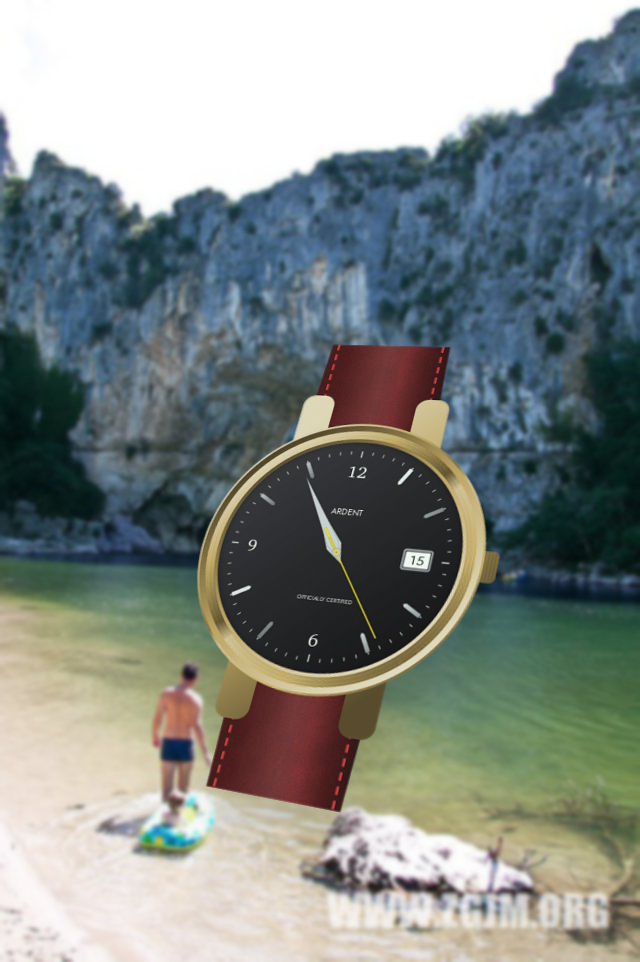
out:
10 h 54 min 24 s
